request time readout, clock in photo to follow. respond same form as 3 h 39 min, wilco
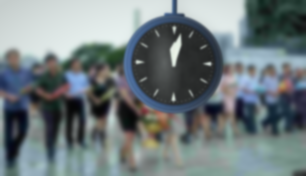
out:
12 h 02 min
